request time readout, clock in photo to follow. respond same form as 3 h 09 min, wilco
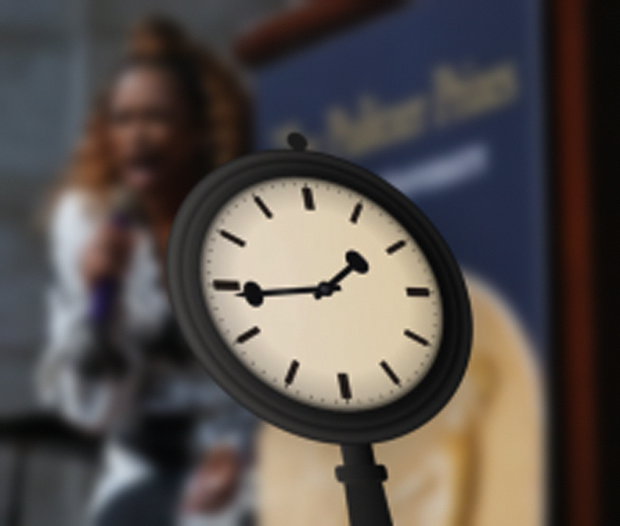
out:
1 h 44 min
